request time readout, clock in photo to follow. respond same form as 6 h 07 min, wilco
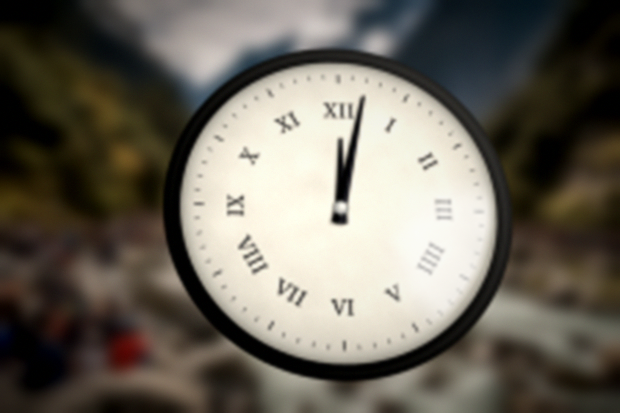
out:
12 h 02 min
